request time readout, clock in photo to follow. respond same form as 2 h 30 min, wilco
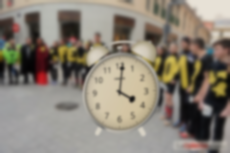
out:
4 h 01 min
